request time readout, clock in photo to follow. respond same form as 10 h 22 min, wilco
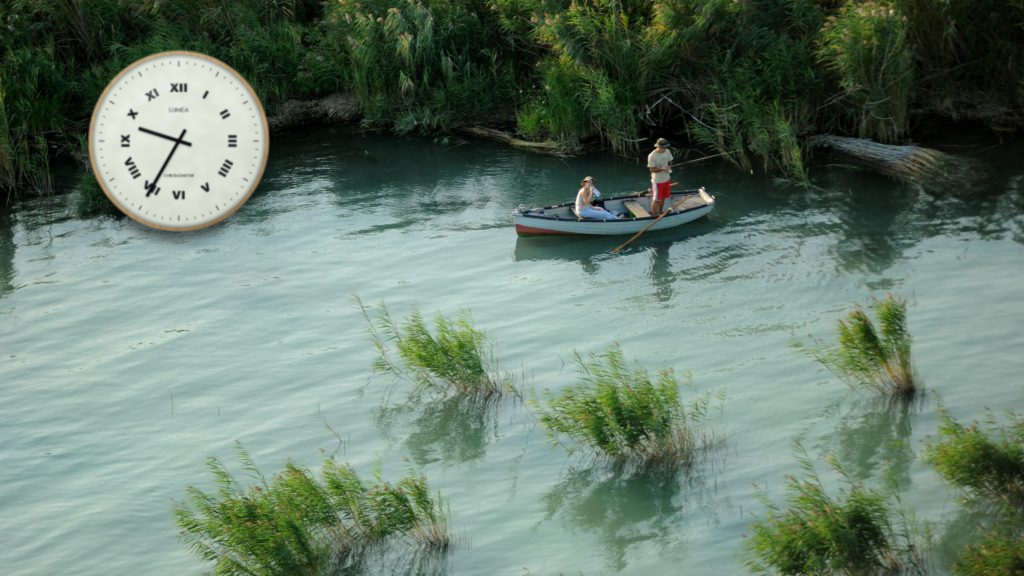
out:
9 h 35 min
